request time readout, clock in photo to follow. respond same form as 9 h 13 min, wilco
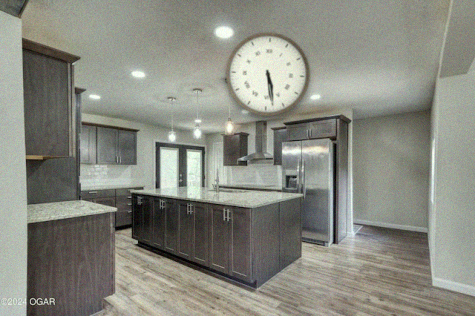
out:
5 h 28 min
